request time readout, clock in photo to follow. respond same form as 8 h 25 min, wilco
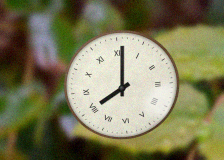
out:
8 h 01 min
